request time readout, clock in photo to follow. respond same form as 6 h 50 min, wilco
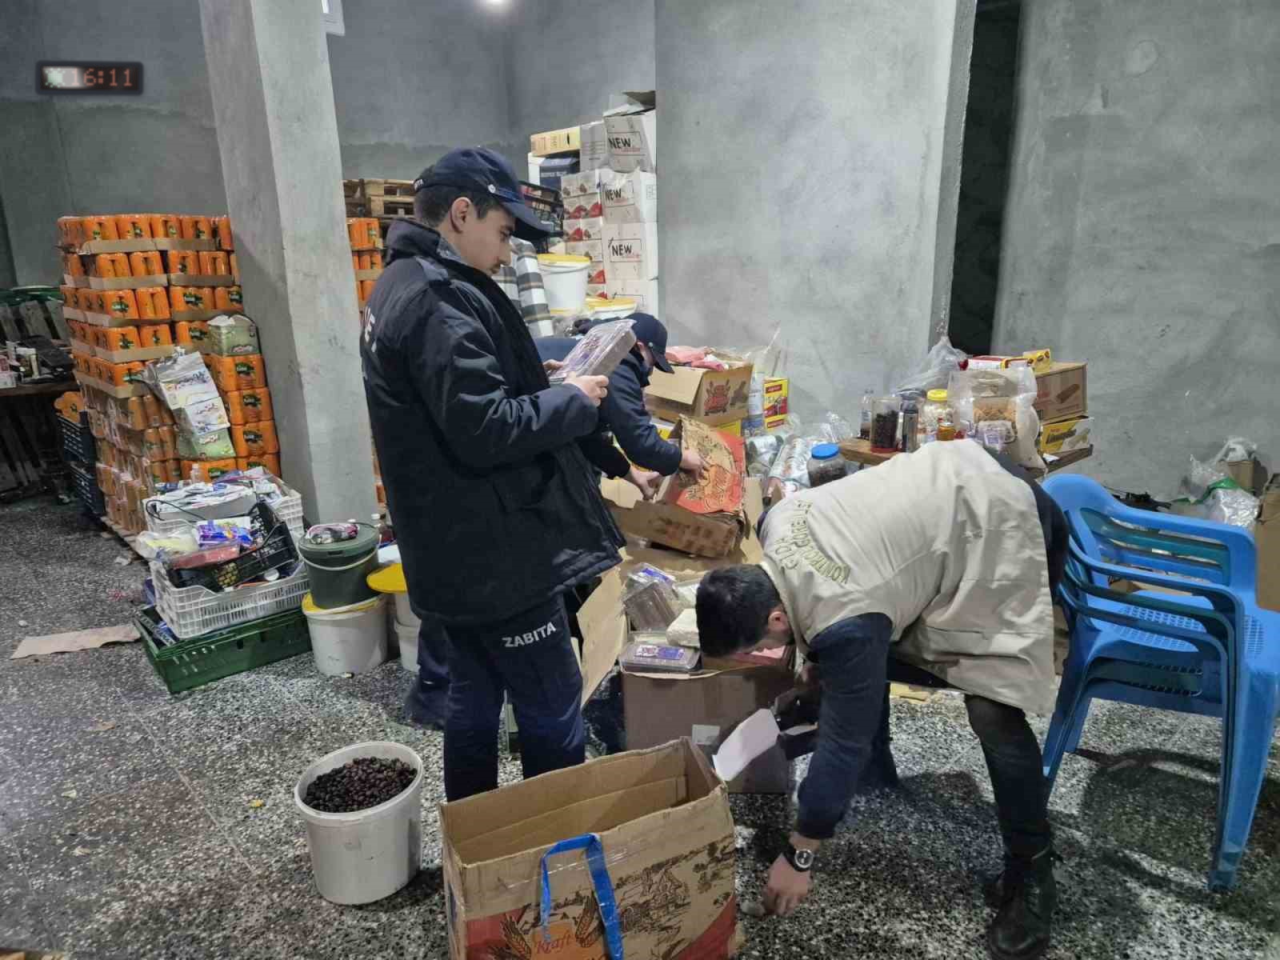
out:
16 h 11 min
